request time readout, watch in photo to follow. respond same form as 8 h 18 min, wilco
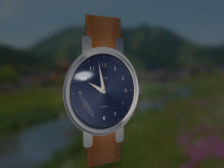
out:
9 h 58 min
